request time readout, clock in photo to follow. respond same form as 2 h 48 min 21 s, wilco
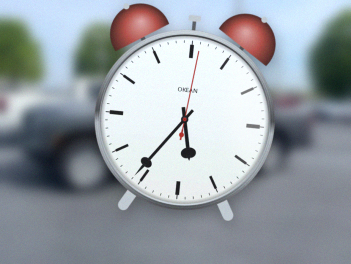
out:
5 h 36 min 01 s
